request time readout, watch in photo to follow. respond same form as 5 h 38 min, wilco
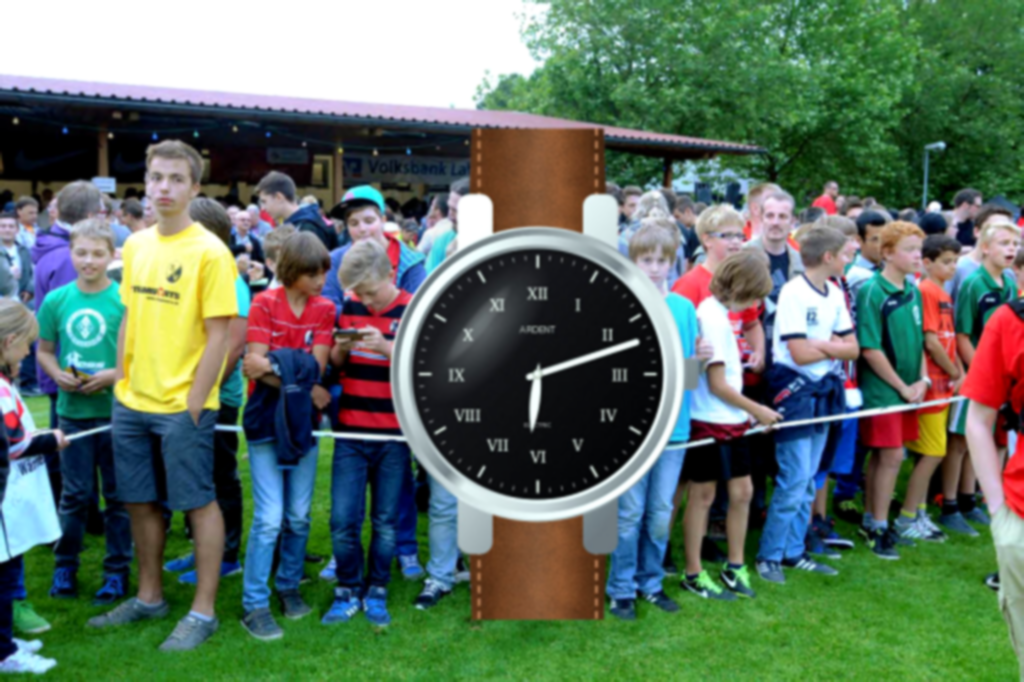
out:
6 h 12 min
